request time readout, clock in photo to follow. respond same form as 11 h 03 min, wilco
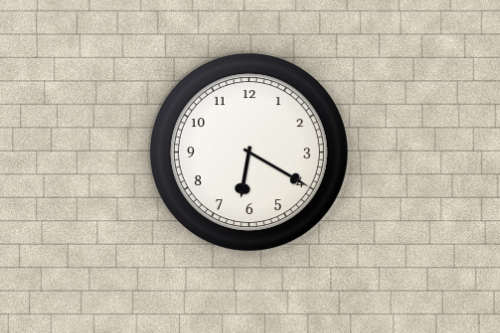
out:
6 h 20 min
